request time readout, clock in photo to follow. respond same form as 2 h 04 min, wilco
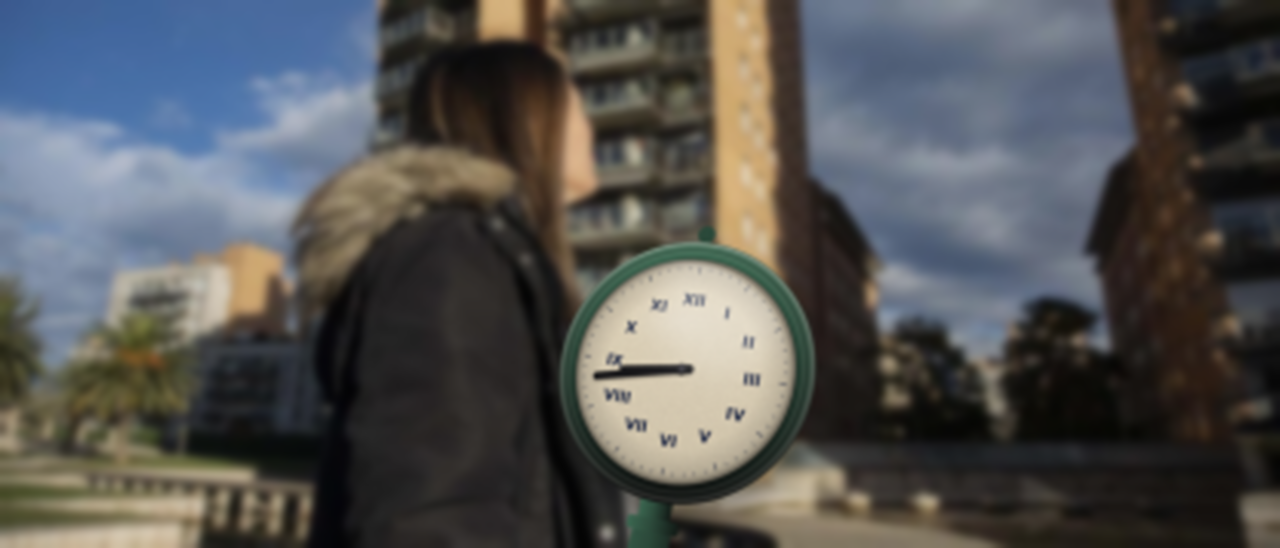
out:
8 h 43 min
